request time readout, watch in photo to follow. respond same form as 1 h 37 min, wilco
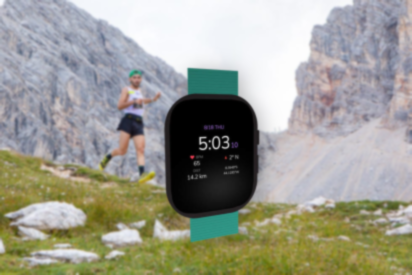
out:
5 h 03 min
